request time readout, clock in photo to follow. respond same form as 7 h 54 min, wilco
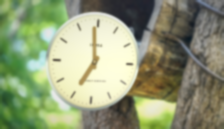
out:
6 h 59 min
